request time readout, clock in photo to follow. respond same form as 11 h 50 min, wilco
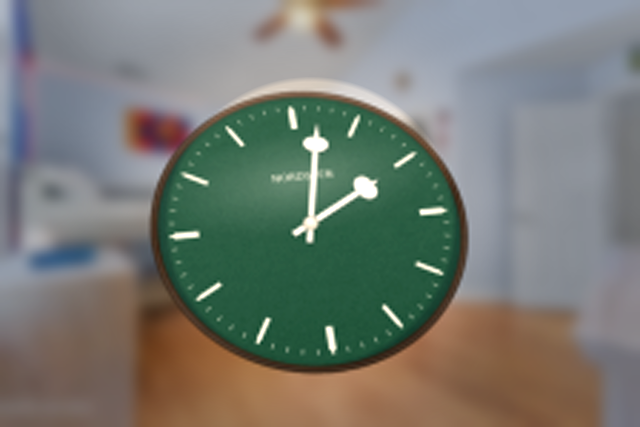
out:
2 h 02 min
